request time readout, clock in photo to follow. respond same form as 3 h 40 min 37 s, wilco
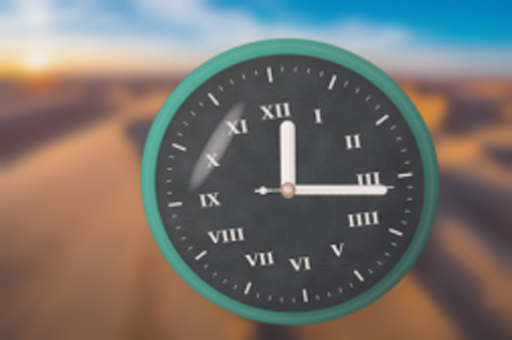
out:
12 h 16 min 16 s
